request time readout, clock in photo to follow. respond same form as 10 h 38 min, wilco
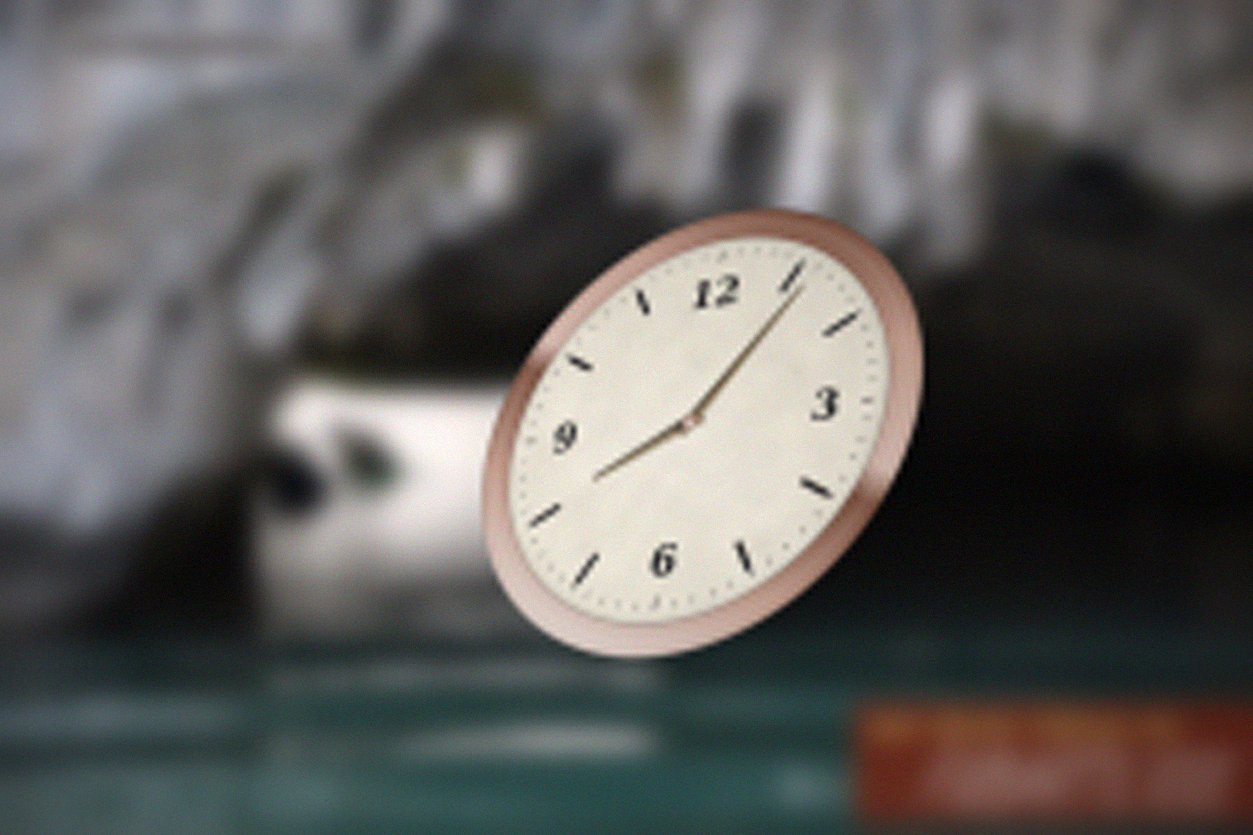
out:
8 h 06 min
